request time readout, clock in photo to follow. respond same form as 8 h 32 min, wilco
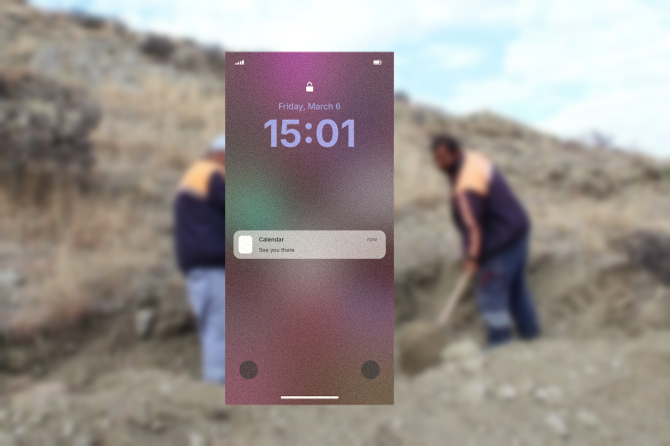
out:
15 h 01 min
